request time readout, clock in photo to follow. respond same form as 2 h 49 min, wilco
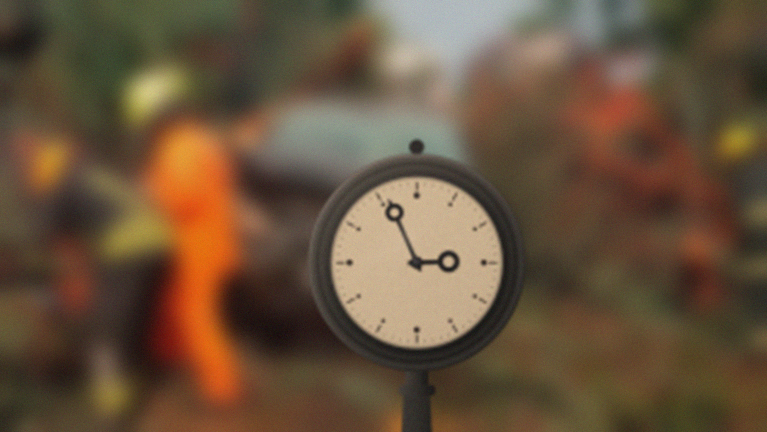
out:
2 h 56 min
